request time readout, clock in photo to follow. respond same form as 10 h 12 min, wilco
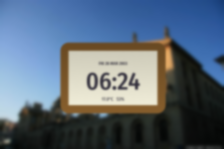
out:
6 h 24 min
